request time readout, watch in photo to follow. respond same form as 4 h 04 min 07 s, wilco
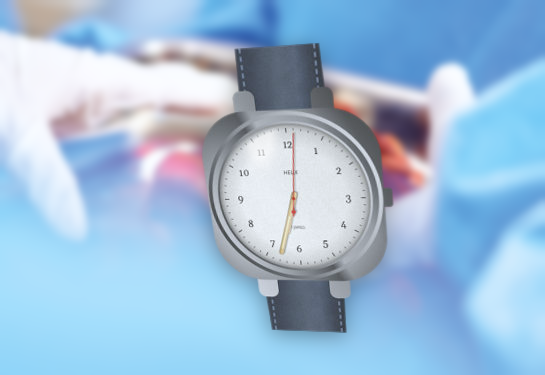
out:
6 h 33 min 01 s
